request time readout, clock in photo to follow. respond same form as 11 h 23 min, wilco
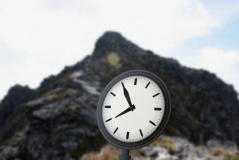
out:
7 h 55 min
